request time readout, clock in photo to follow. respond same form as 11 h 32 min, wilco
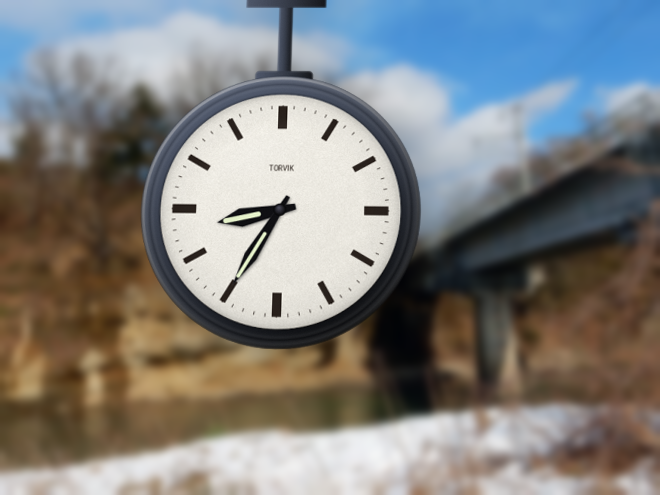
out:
8 h 35 min
